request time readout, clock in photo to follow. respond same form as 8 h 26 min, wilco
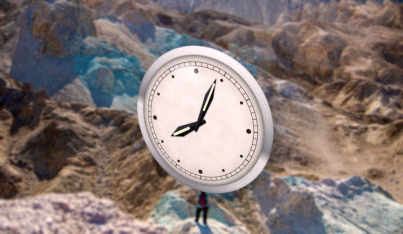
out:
8 h 04 min
